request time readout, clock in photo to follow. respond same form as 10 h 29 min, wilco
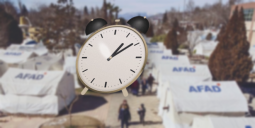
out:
1 h 09 min
